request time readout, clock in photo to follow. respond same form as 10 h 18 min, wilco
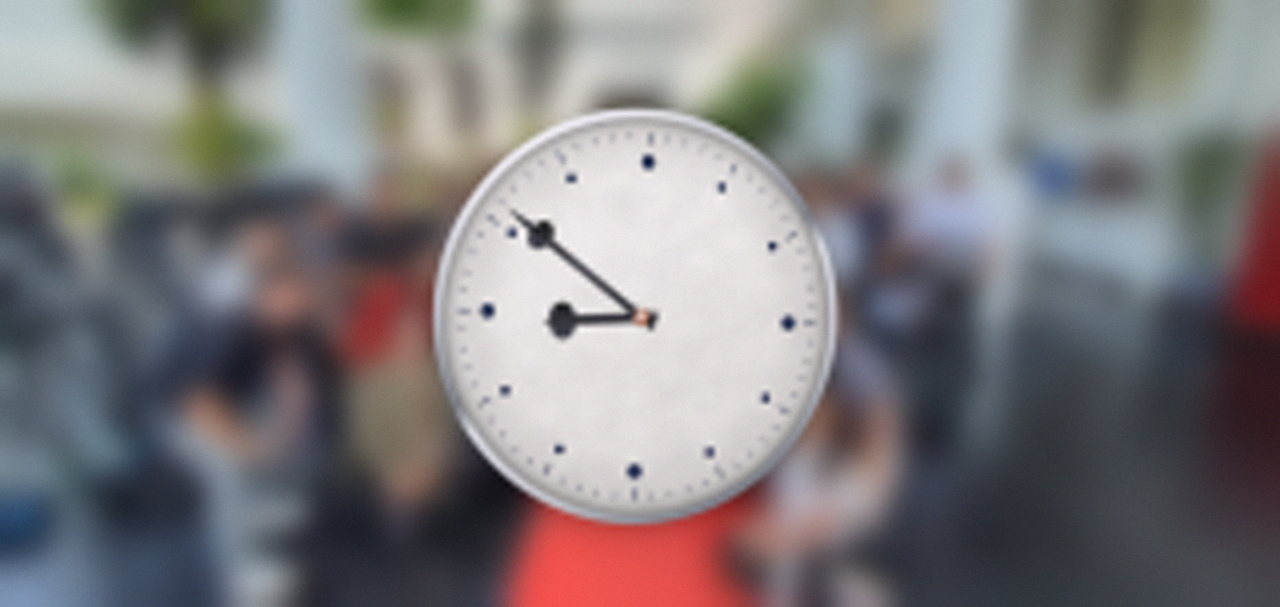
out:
8 h 51 min
